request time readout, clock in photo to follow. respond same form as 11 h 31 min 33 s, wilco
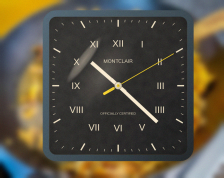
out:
10 h 22 min 10 s
